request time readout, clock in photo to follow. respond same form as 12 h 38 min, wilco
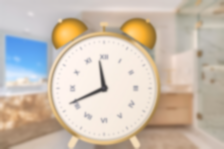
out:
11 h 41 min
